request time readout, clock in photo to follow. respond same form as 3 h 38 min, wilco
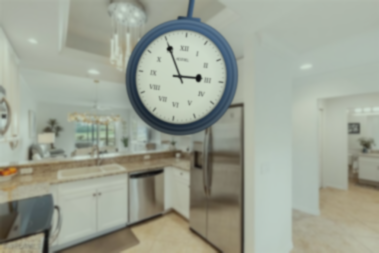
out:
2 h 55 min
